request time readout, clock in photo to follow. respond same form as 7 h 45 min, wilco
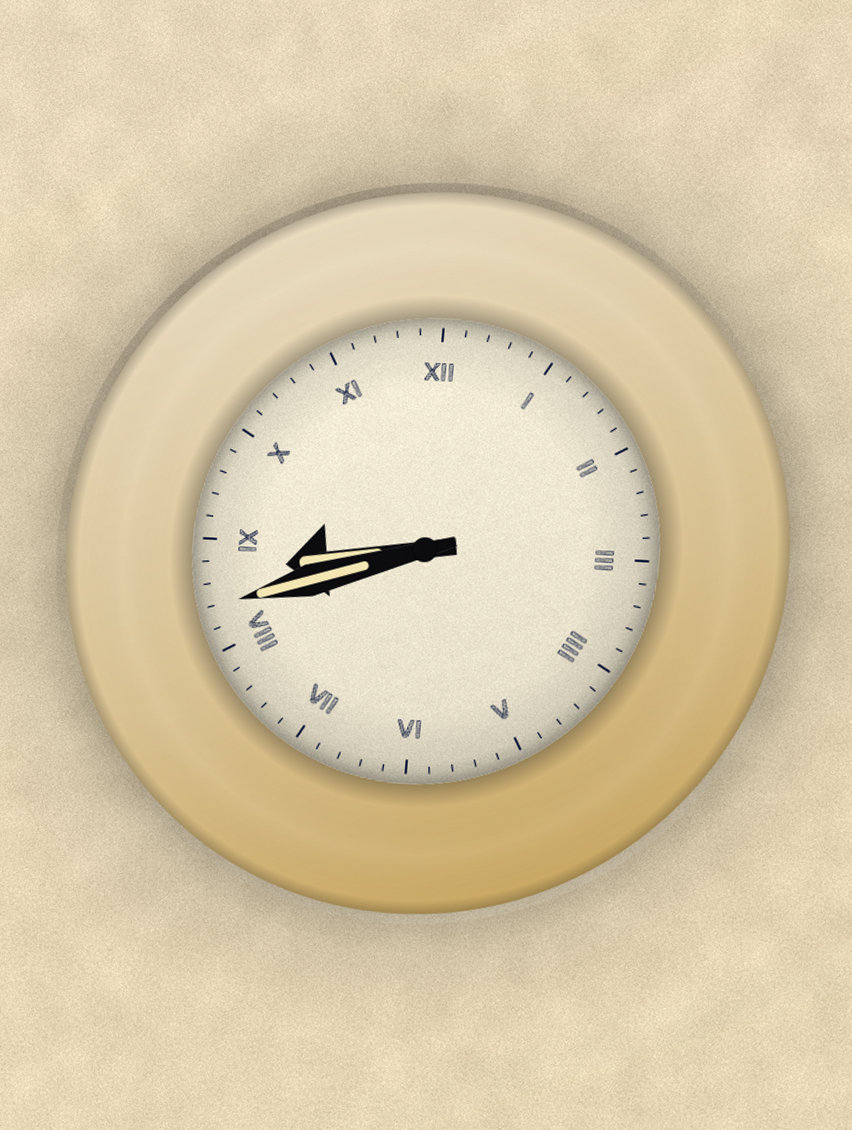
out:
8 h 42 min
